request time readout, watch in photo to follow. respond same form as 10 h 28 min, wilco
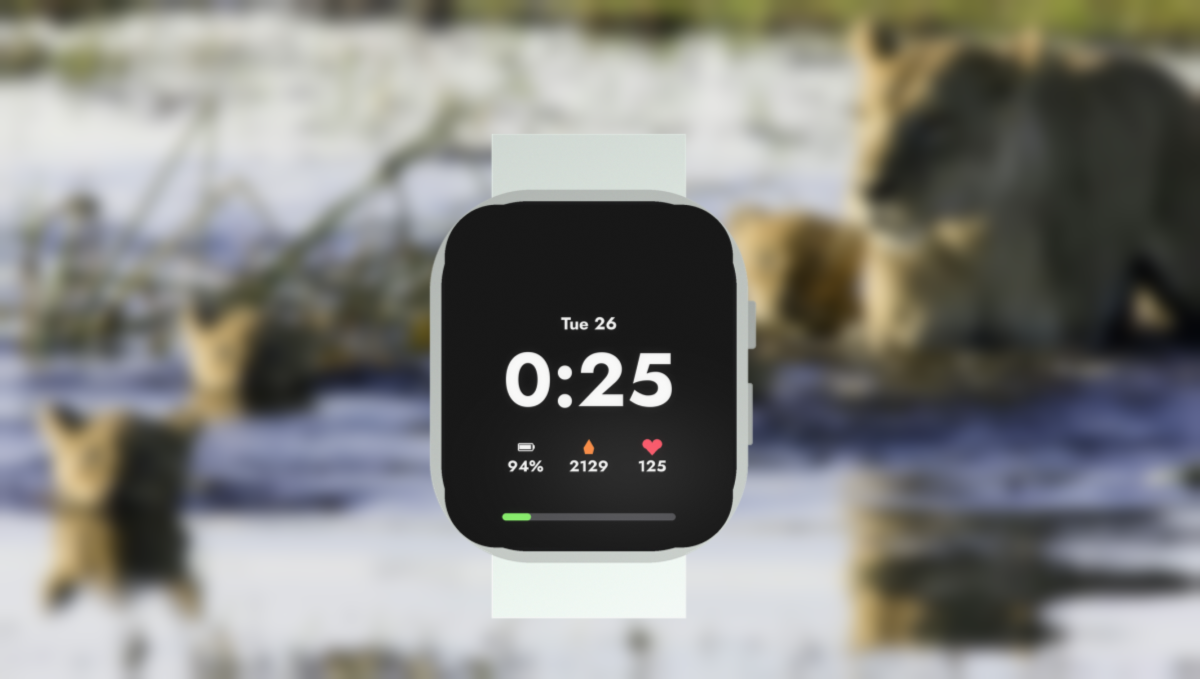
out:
0 h 25 min
